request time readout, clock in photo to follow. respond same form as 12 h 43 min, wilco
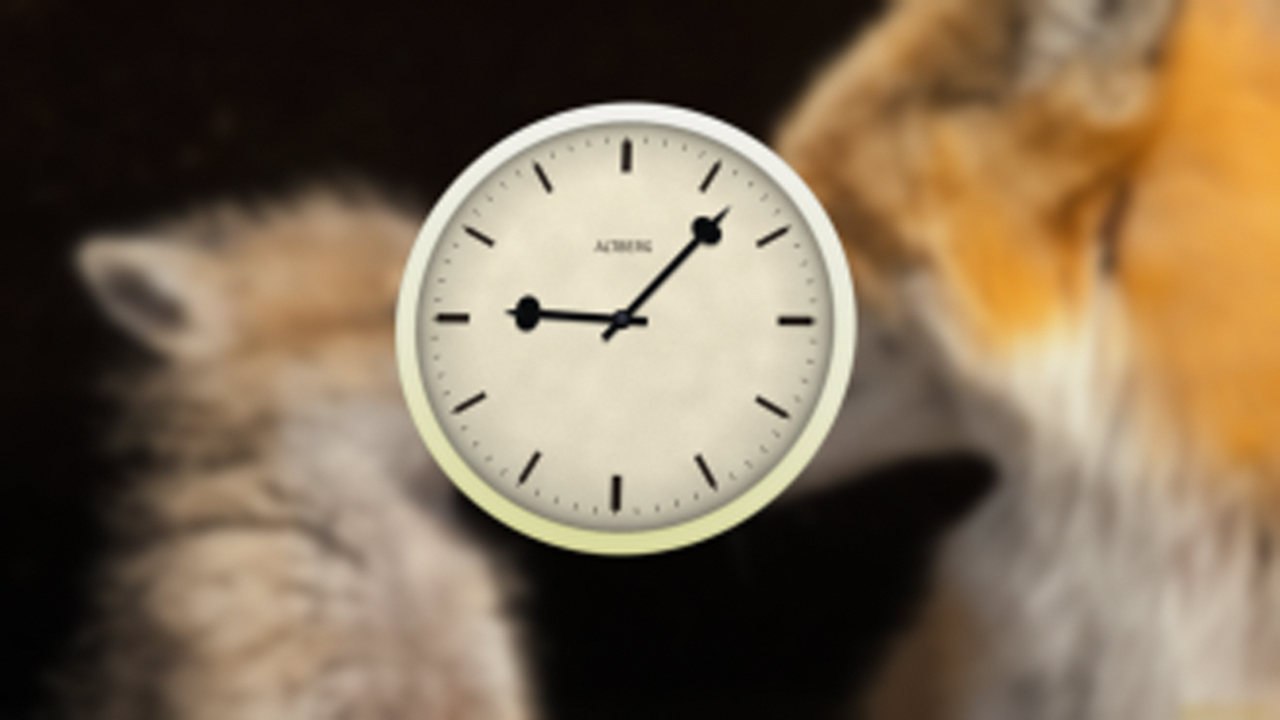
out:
9 h 07 min
